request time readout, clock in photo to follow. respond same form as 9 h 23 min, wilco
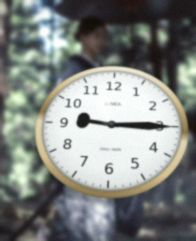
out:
9 h 15 min
